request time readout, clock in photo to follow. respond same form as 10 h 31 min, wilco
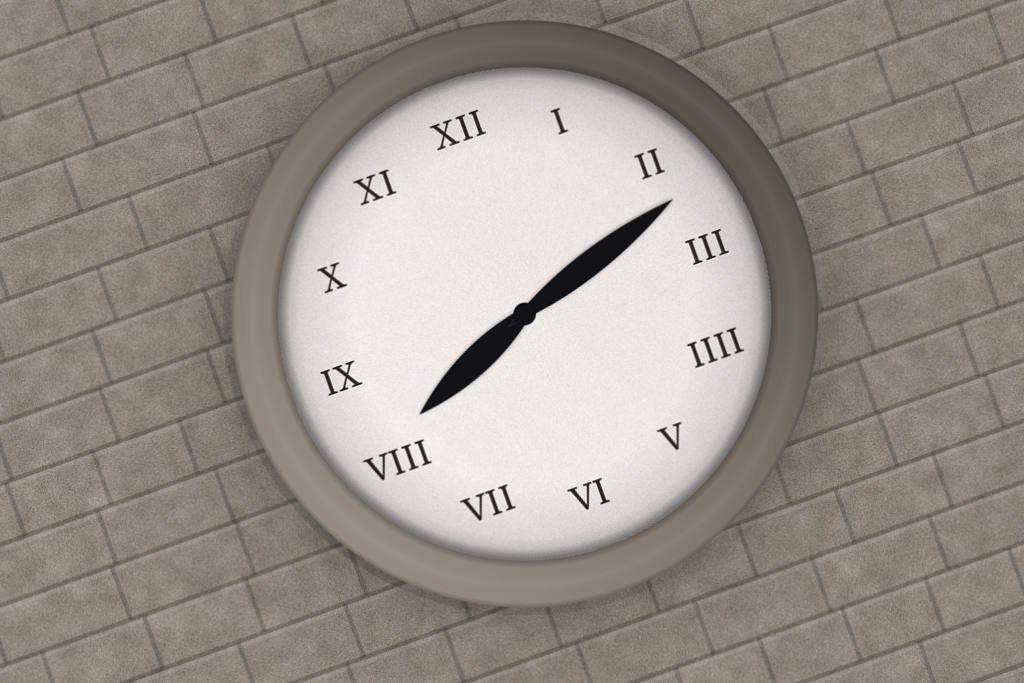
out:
8 h 12 min
